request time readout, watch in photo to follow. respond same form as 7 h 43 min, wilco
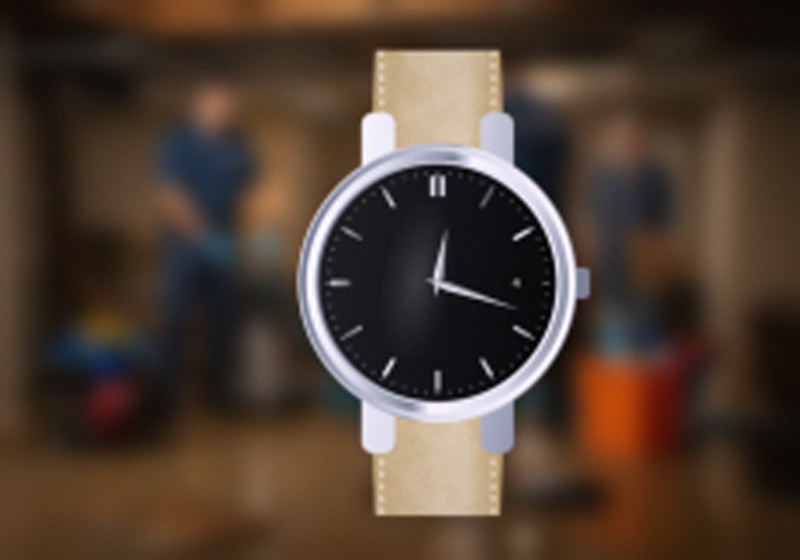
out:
12 h 18 min
